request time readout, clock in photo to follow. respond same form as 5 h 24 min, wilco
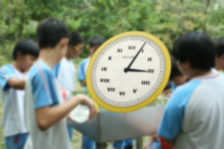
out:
3 h 04 min
